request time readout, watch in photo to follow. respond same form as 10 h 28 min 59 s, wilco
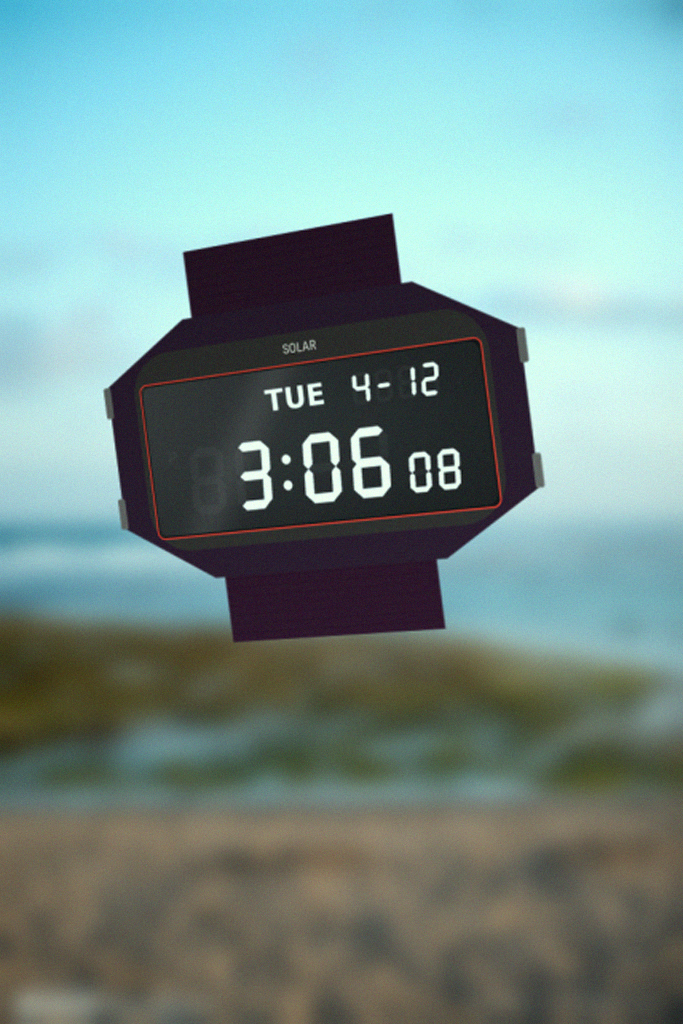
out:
3 h 06 min 08 s
